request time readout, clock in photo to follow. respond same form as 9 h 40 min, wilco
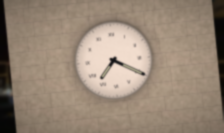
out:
7 h 20 min
